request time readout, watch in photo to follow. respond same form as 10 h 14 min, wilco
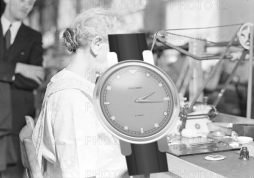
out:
2 h 16 min
